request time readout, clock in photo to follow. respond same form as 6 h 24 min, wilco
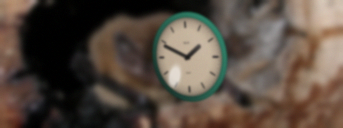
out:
1 h 49 min
